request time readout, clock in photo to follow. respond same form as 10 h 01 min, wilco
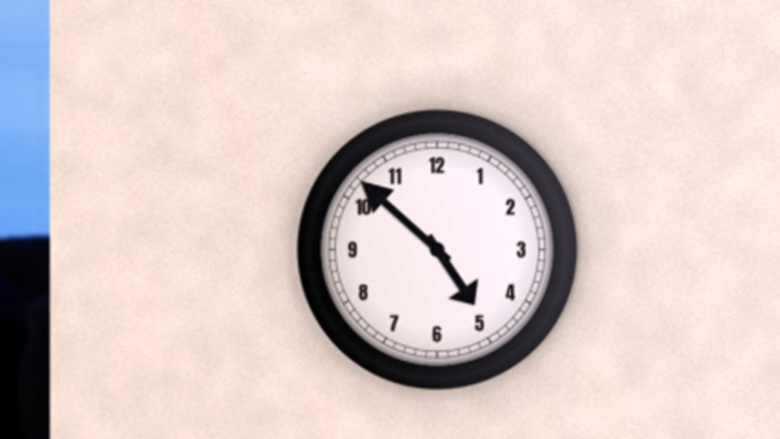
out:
4 h 52 min
